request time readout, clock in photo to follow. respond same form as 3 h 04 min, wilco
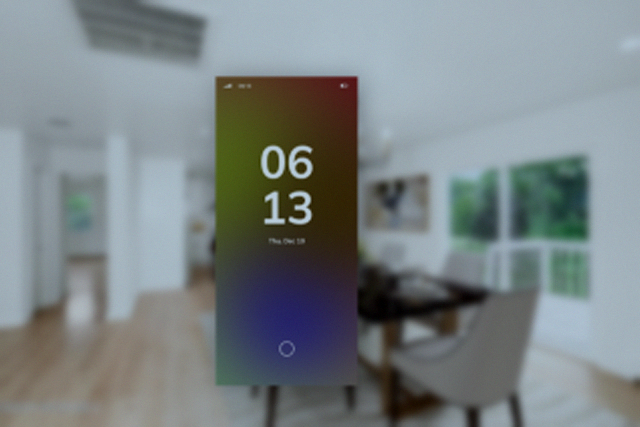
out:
6 h 13 min
